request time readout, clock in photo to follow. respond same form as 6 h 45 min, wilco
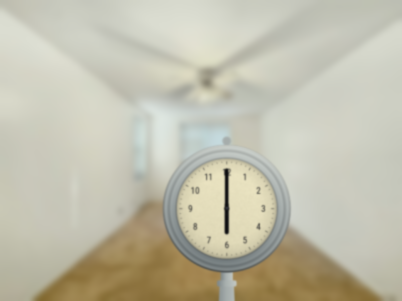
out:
6 h 00 min
